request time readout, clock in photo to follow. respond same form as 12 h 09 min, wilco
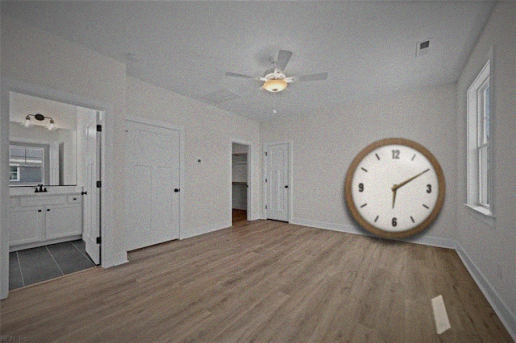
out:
6 h 10 min
